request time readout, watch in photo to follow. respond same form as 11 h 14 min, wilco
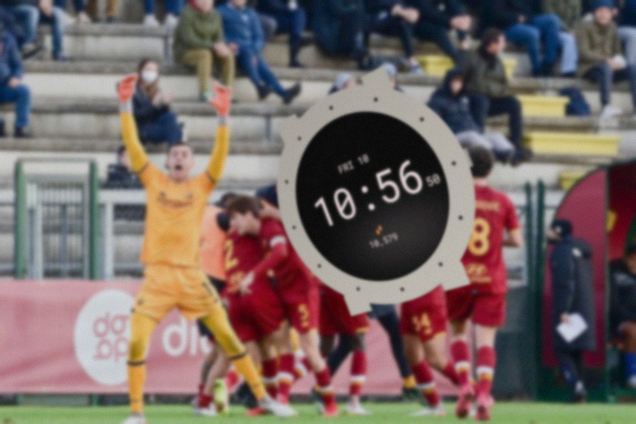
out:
10 h 56 min
